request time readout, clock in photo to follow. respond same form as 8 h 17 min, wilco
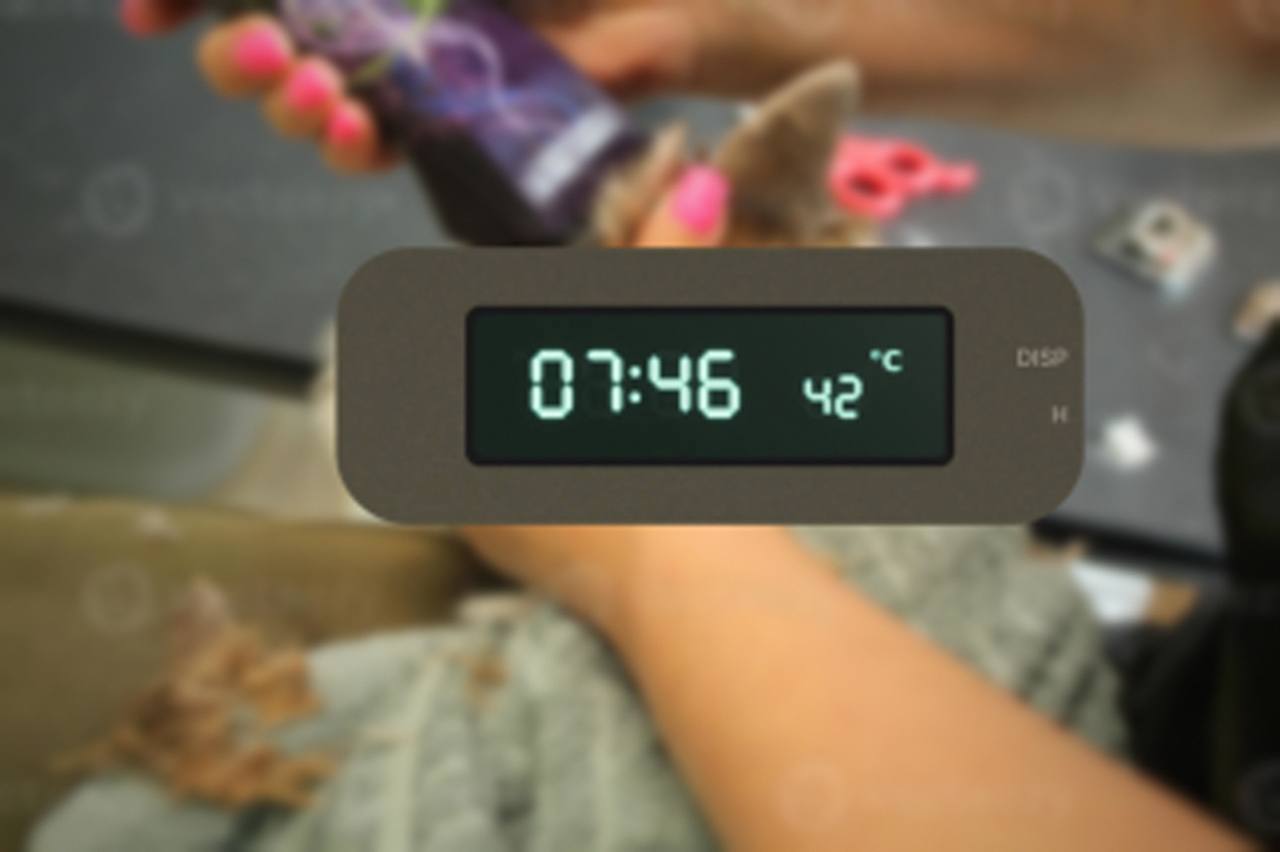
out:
7 h 46 min
